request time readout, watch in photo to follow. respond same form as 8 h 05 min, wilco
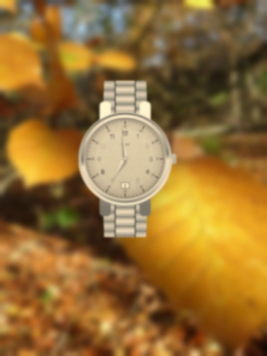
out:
6 h 59 min
